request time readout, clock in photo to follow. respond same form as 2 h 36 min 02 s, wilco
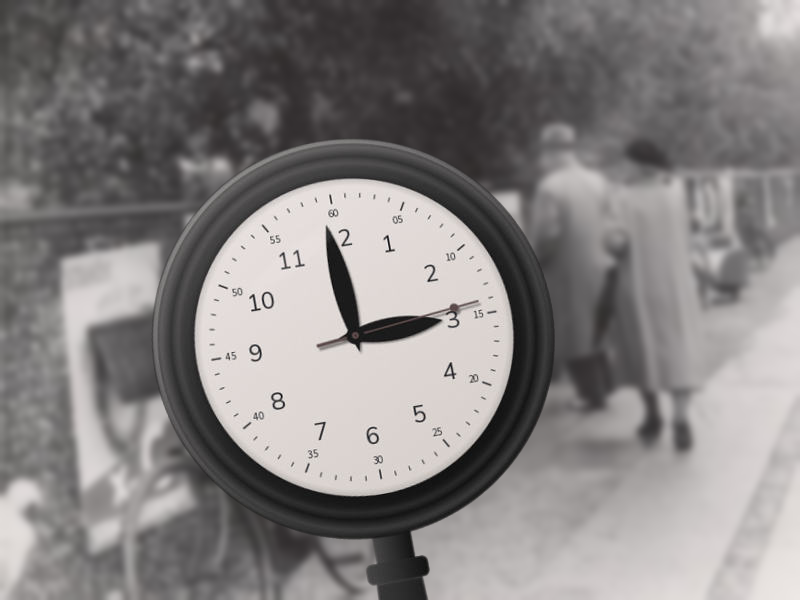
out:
2 h 59 min 14 s
